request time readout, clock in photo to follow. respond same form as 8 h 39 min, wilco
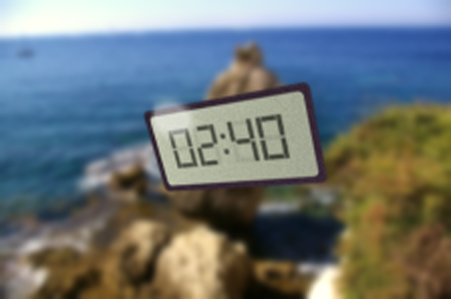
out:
2 h 40 min
